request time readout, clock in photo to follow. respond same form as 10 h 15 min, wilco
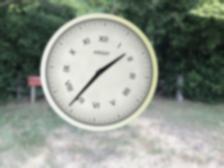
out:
1 h 36 min
